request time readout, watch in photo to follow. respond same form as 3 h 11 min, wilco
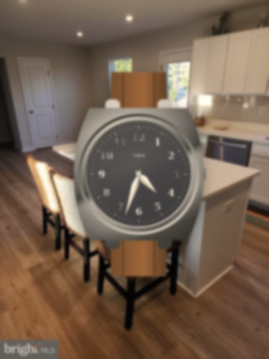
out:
4 h 33 min
